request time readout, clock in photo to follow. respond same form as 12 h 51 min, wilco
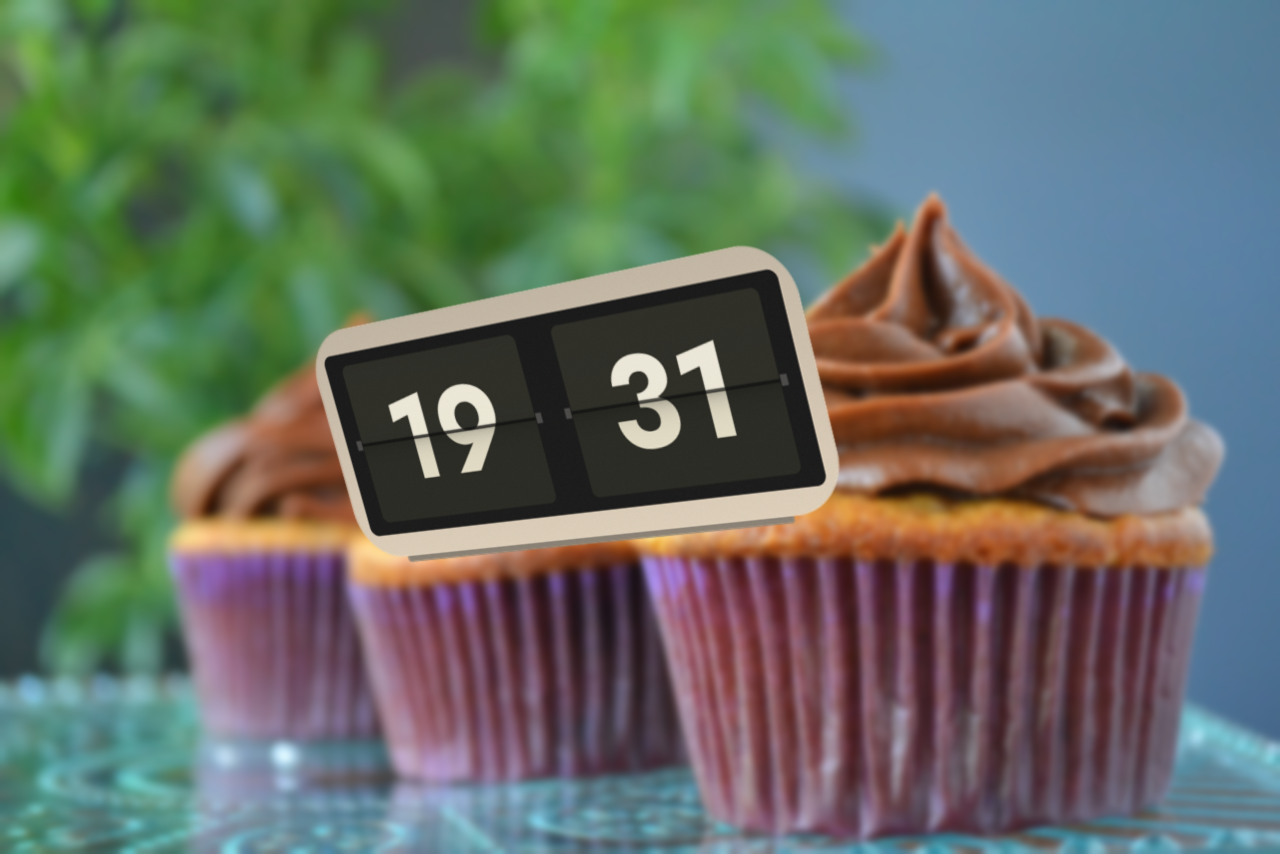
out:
19 h 31 min
